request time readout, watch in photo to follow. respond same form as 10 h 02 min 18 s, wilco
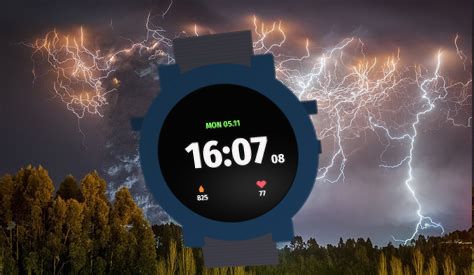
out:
16 h 07 min 08 s
